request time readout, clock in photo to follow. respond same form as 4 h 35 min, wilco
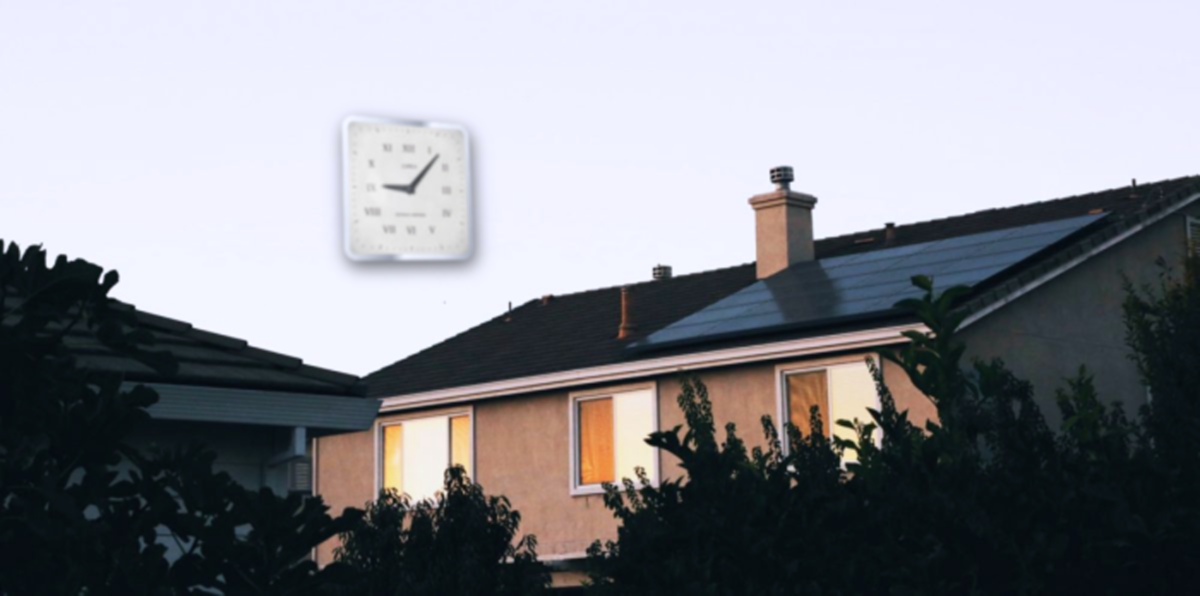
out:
9 h 07 min
